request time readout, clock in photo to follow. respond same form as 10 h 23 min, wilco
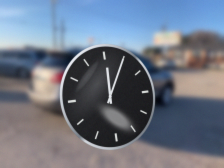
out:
12 h 05 min
